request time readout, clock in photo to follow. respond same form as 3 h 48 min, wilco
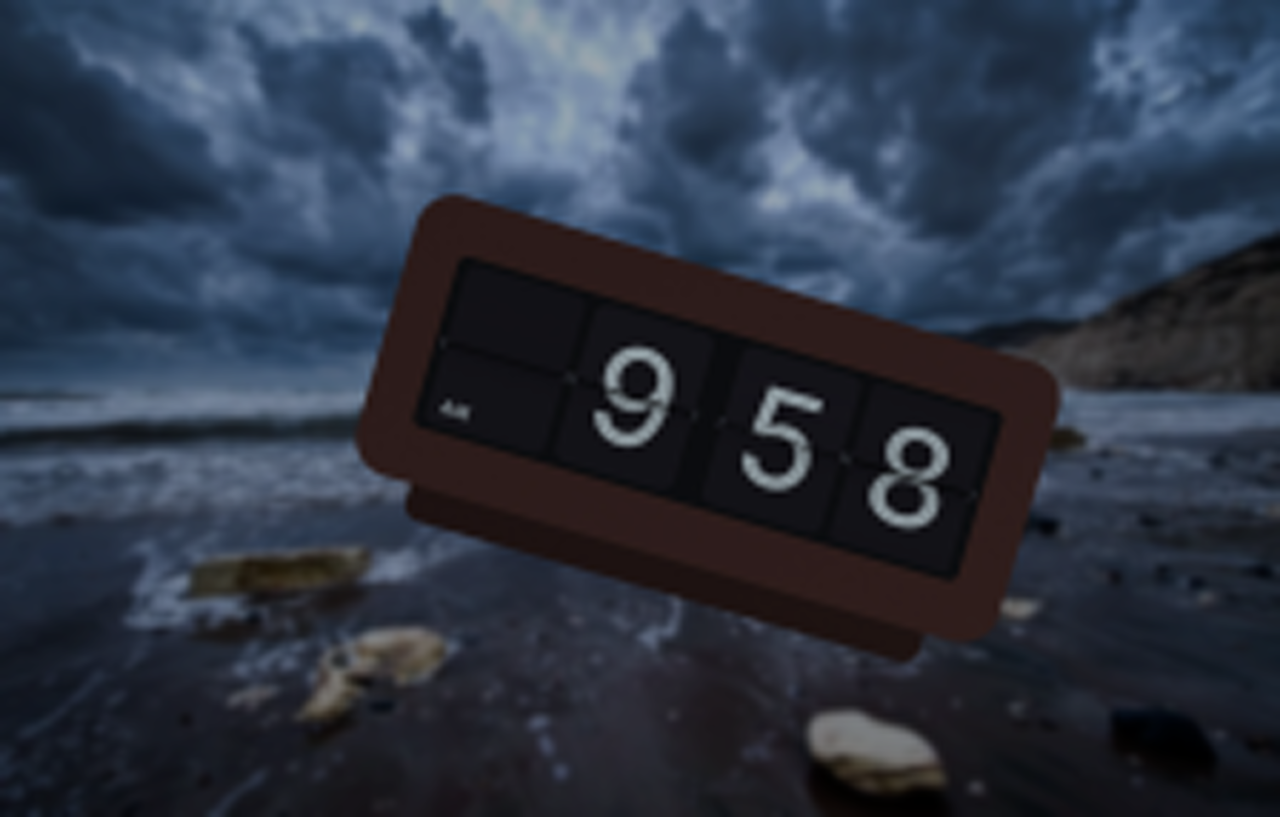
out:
9 h 58 min
